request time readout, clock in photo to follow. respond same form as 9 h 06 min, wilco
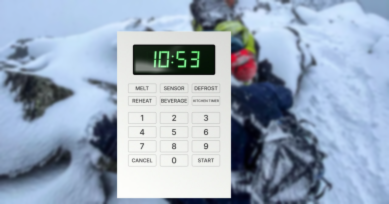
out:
10 h 53 min
